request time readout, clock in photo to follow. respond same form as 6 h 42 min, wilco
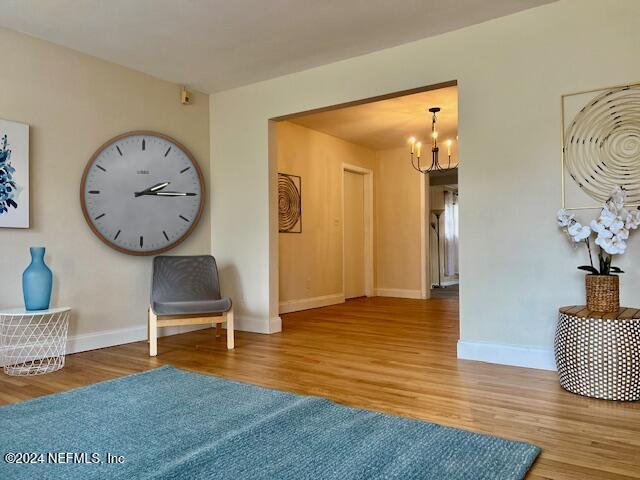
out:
2 h 15 min
